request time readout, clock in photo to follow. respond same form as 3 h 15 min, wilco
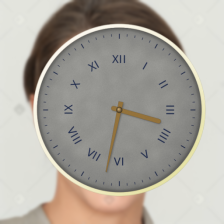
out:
3 h 32 min
